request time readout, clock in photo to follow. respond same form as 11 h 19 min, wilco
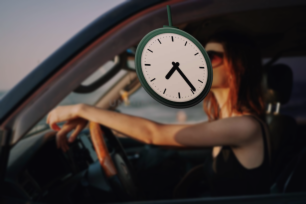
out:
7 h 24 min
